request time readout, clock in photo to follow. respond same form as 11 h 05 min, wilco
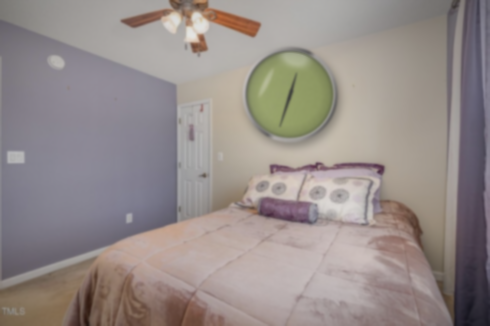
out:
12 h 33 min
